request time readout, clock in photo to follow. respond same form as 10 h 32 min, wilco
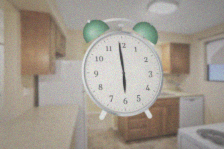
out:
5 h 59 min
